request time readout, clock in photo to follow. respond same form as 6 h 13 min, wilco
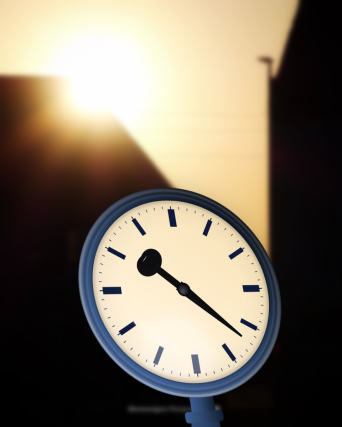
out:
10 h 22 min
